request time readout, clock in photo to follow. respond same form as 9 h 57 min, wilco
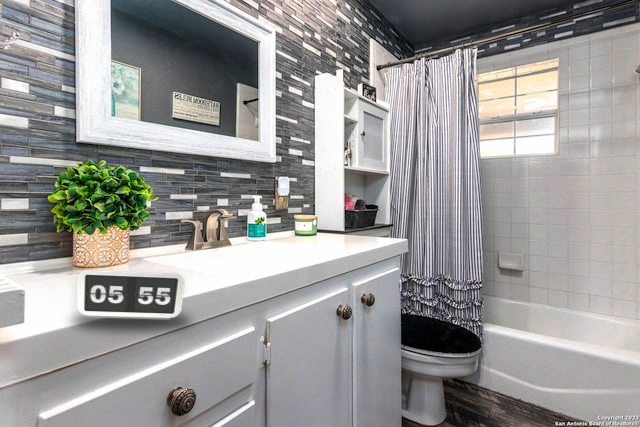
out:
5 h 55 min
